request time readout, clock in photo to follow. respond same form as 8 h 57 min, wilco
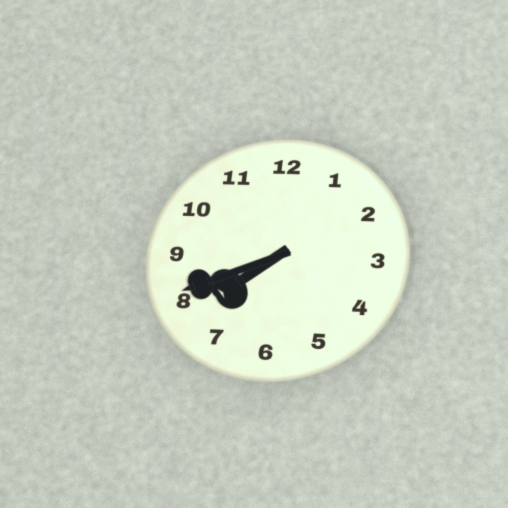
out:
7 h 41 min
